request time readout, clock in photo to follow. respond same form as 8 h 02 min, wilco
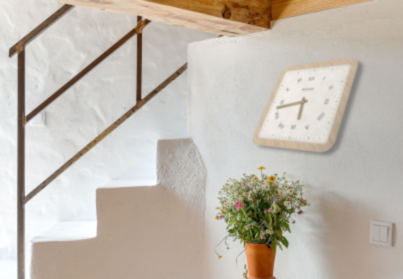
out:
5 h 43 min
